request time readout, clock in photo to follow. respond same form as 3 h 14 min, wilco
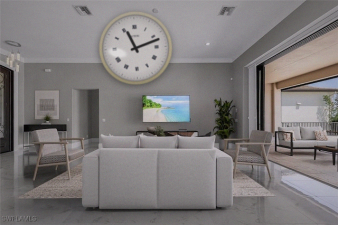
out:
11 h 12 min
